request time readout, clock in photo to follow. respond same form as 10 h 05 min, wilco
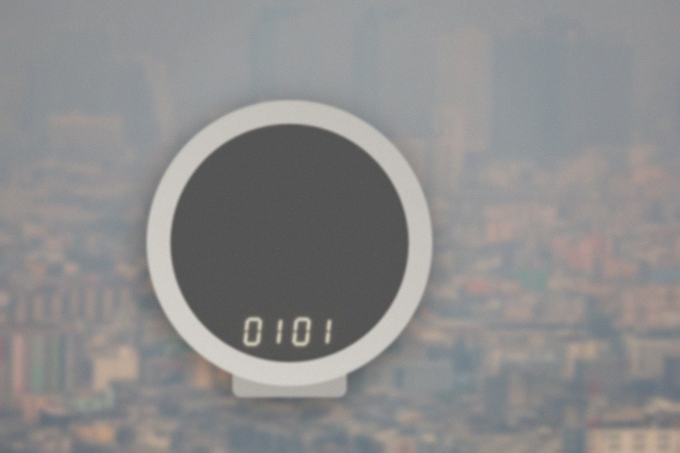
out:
1 h 01 min
